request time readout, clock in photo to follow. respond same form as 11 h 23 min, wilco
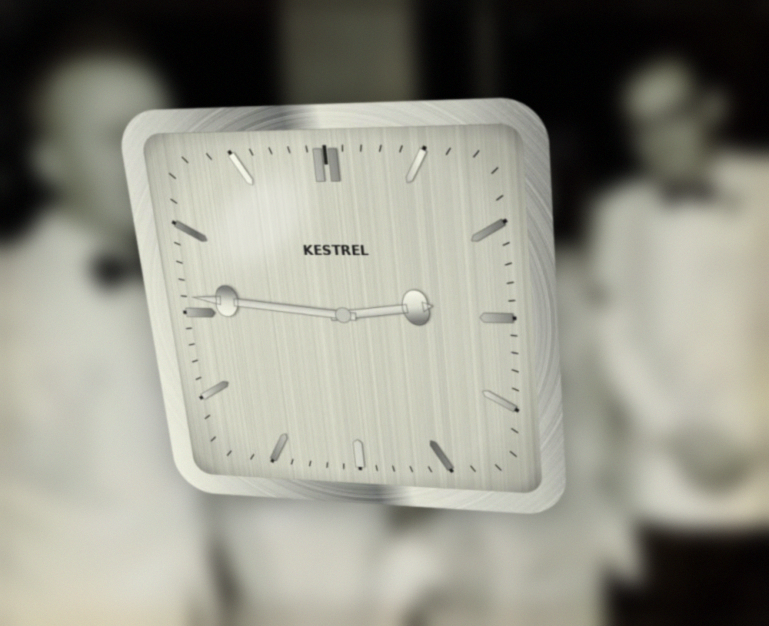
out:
2 h 46 min
